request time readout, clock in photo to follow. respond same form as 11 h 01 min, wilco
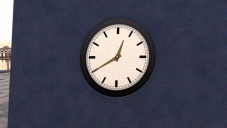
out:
12 h 40 min
